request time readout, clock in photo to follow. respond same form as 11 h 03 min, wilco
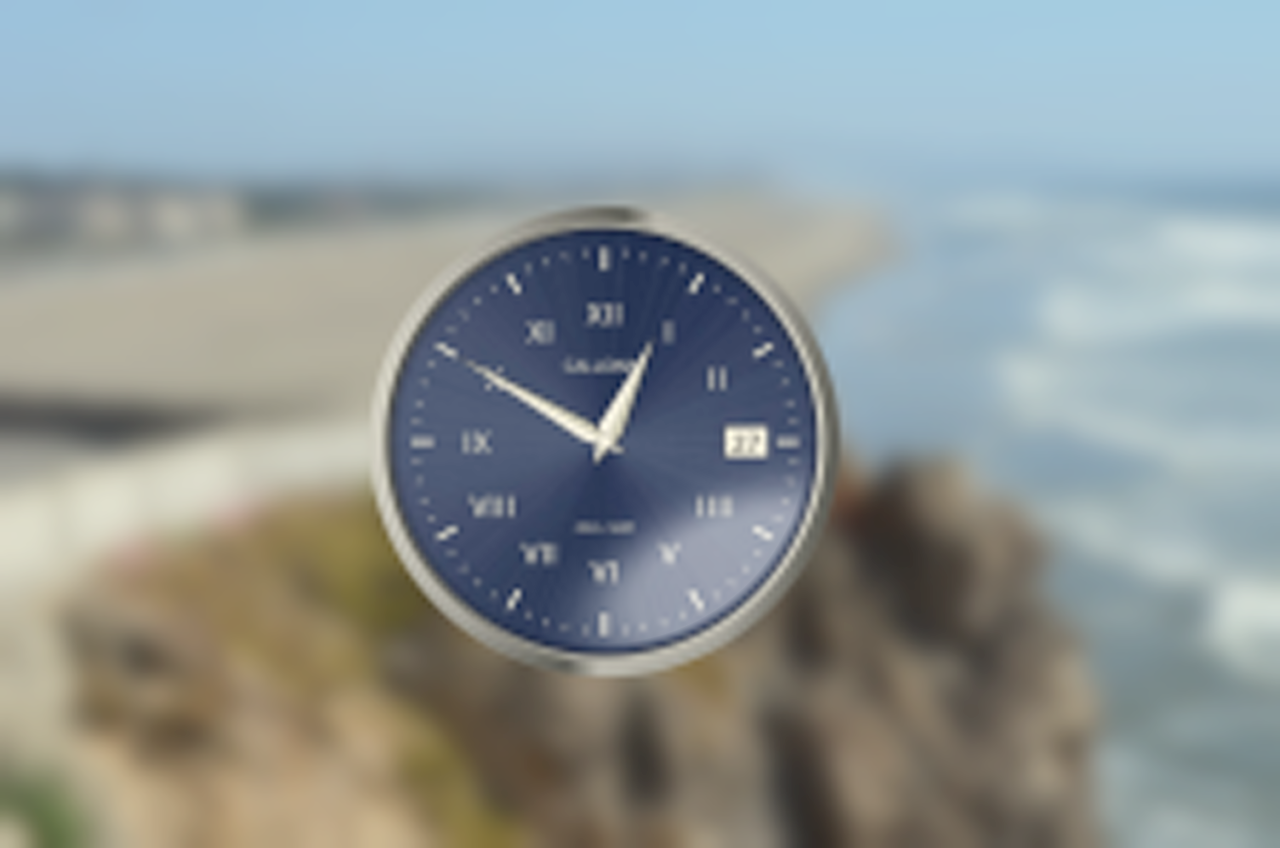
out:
12 h 50 min
